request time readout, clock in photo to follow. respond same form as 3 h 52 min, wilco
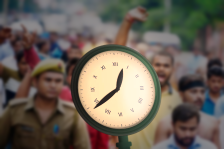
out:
12 h 39 min
